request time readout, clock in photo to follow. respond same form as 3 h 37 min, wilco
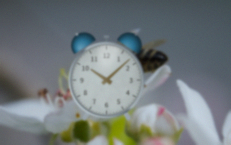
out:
10 h 08 min
